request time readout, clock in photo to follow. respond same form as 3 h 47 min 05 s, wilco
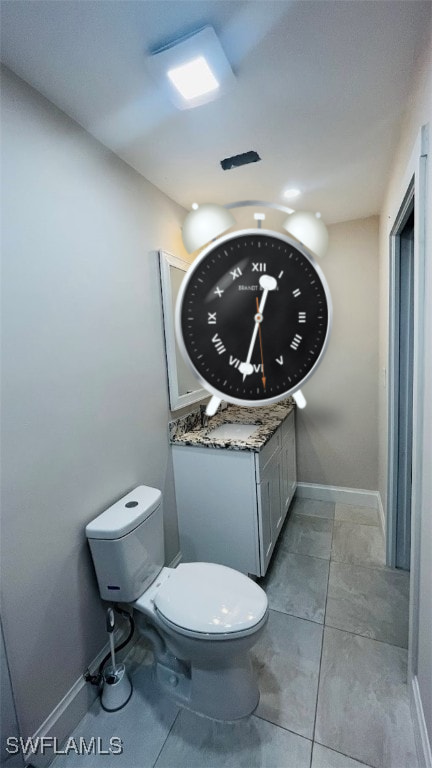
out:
12 h 32 min 29 s
